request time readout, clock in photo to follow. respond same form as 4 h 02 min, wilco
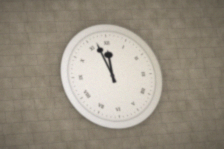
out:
11 h 57 min
